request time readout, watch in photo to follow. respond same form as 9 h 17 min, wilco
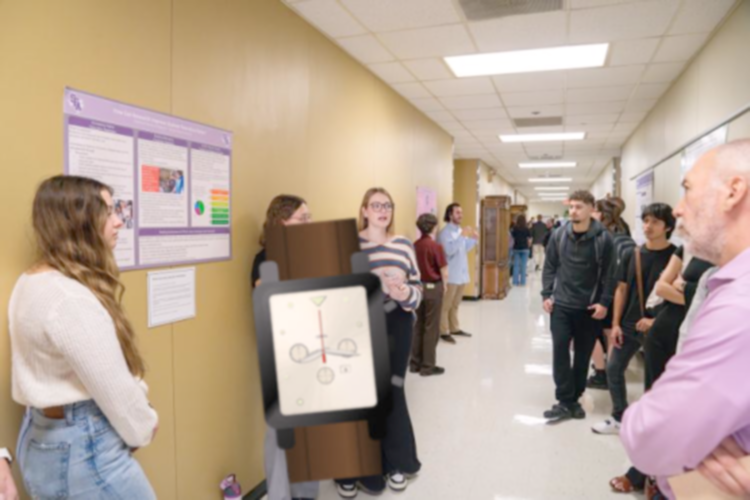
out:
8 h 17 min
